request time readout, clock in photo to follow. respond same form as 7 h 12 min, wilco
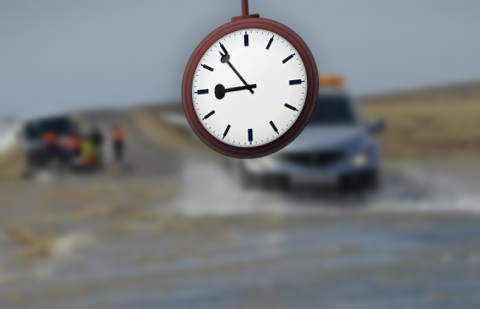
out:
8 h 54 min
